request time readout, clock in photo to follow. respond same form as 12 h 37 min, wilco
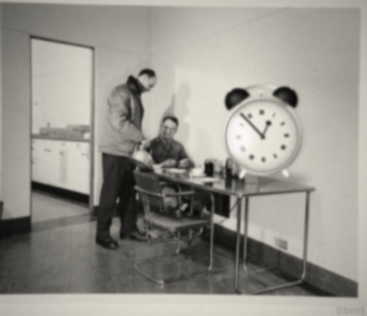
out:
12 h 53 min
